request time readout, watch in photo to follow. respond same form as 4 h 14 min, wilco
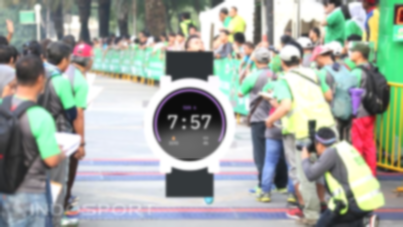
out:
7 h 57 min
